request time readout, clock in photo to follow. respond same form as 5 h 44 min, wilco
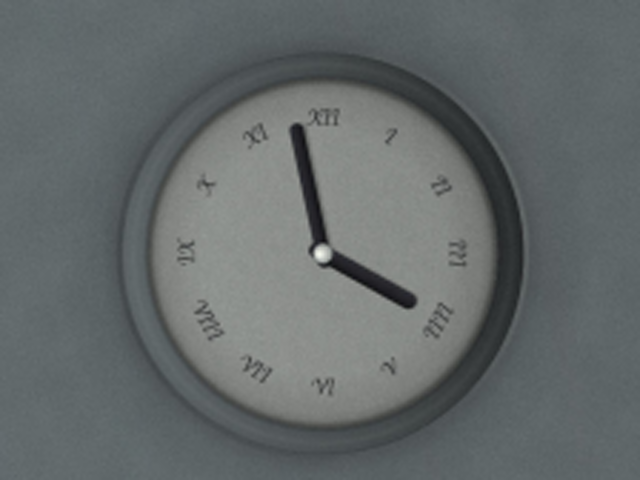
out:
3 h 58 min
